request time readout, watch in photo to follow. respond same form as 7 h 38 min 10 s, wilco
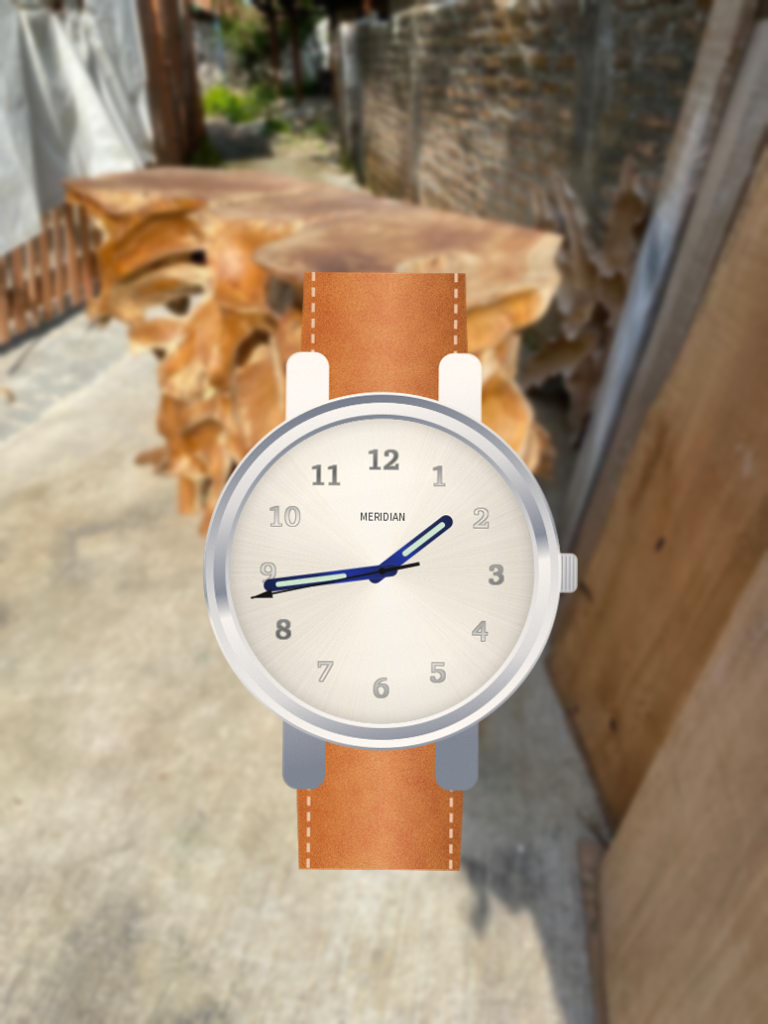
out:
1 h 43 min 43 s
